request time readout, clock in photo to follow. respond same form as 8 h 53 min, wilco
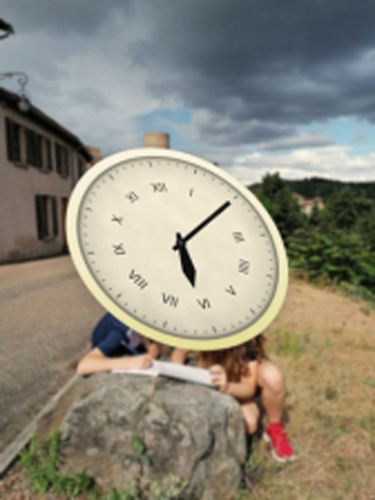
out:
6 h 10 min
